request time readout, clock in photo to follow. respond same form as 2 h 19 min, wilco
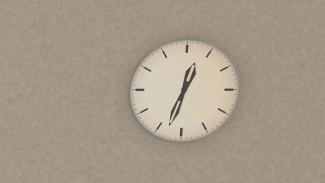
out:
12 h 33 min
